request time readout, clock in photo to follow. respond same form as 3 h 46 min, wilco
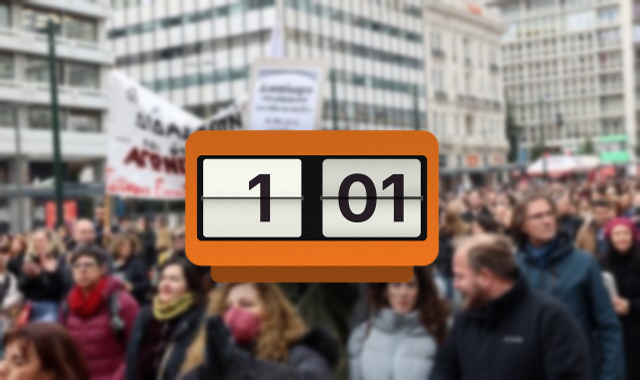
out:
1 h 01 min
